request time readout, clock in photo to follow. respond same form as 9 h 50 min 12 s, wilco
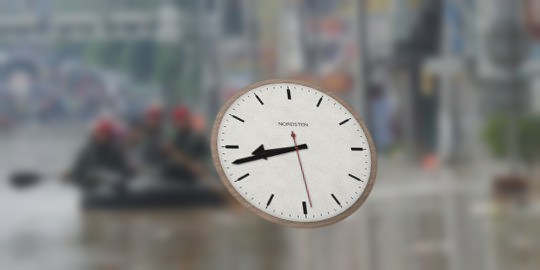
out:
8 h 42 min 29 s
